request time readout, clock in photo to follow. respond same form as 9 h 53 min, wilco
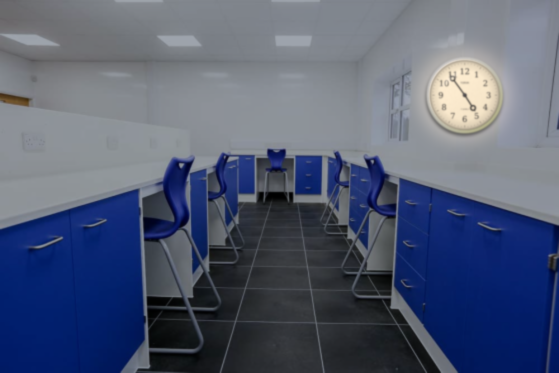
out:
4 h 54 min
